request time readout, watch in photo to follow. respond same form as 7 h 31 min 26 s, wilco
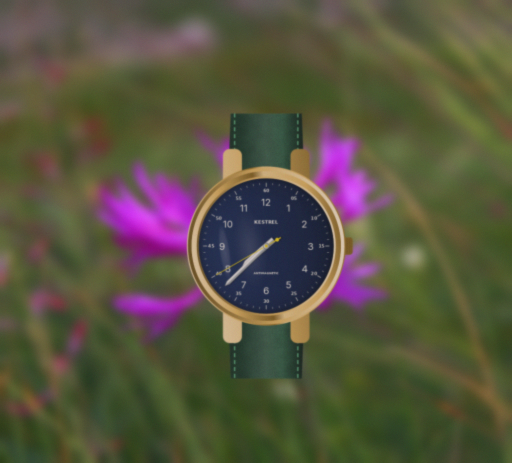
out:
7 h 37 min 40 s
